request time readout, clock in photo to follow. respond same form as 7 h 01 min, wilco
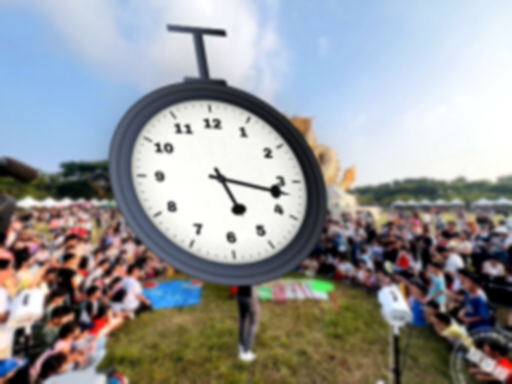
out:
5 h 17 min
